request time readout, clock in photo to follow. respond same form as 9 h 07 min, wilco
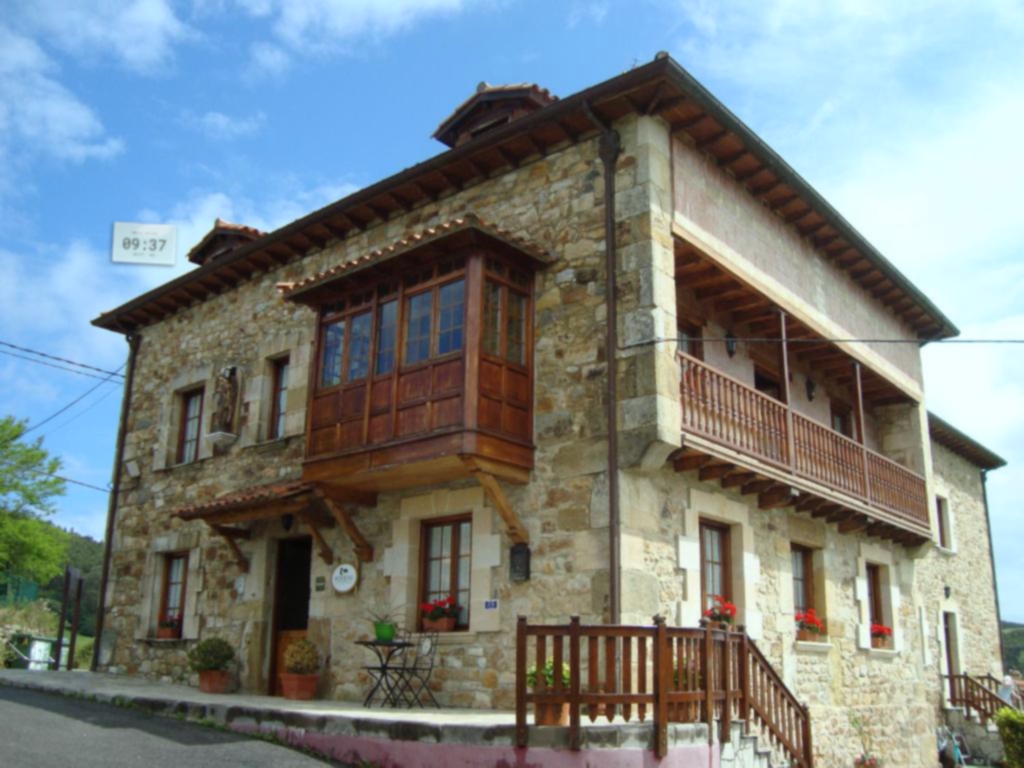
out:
9 h 37 min
